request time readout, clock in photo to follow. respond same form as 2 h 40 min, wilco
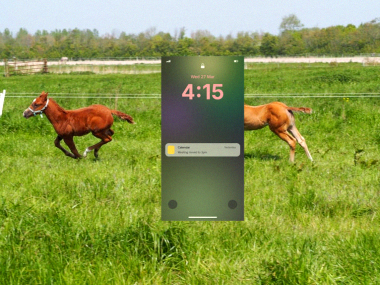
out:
4 h 15 min
